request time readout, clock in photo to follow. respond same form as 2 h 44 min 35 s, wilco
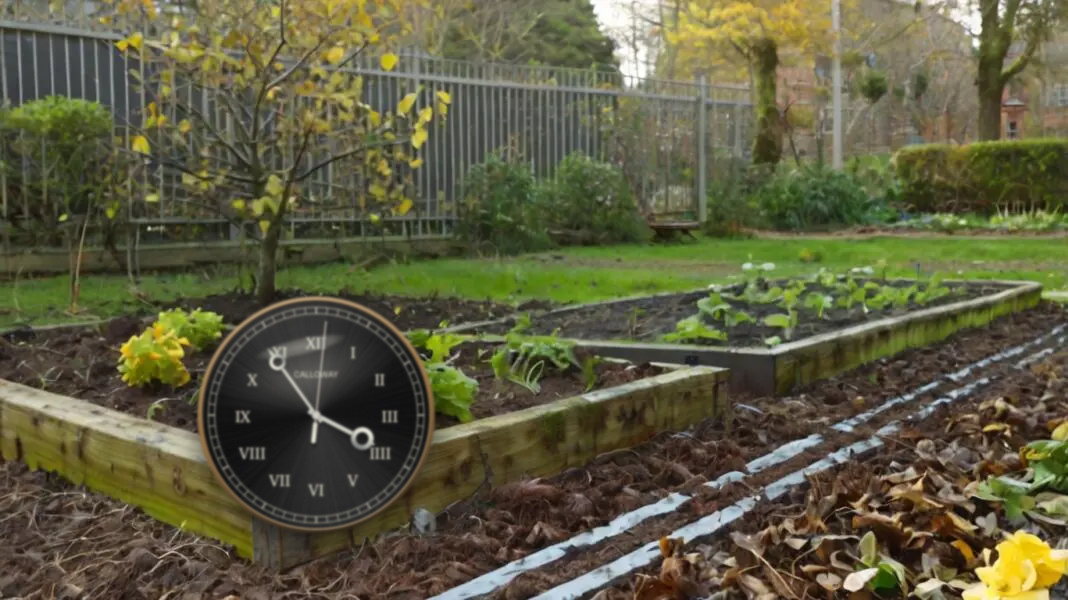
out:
3 h 54 min 01 s
